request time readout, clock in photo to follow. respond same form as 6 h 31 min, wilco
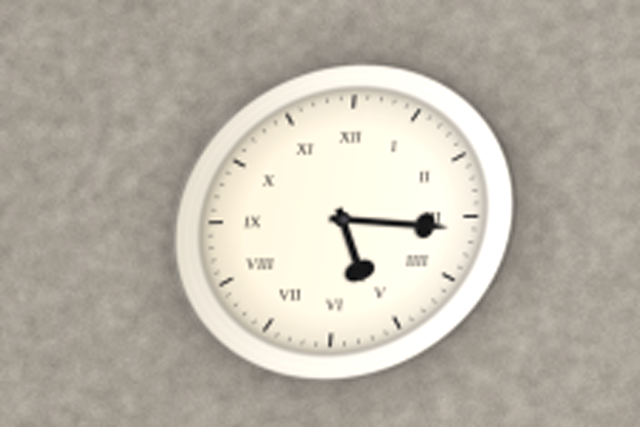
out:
5 h 16 min
